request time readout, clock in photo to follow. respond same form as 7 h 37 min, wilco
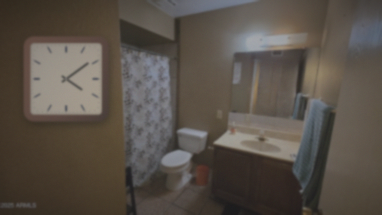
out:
4 h 09 min
